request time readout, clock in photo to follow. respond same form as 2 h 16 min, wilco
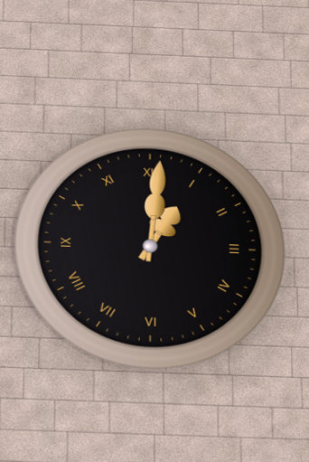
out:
1 h 01 min
